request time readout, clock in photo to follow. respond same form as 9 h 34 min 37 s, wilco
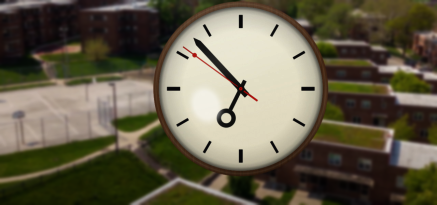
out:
6 h 52 min 51 s
